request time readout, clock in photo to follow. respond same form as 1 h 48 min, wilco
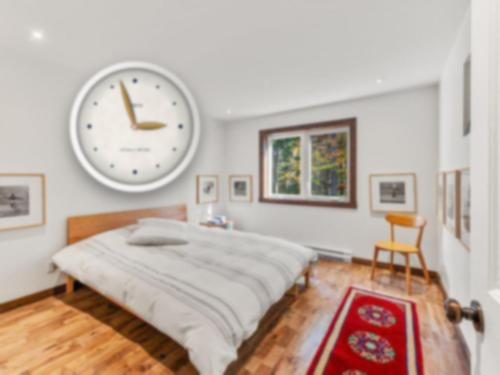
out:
2 h 57 min
